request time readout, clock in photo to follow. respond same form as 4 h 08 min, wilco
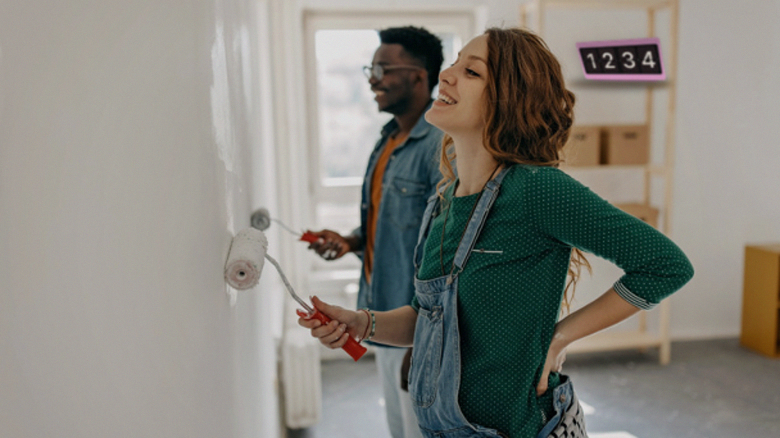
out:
12 h 34 min
